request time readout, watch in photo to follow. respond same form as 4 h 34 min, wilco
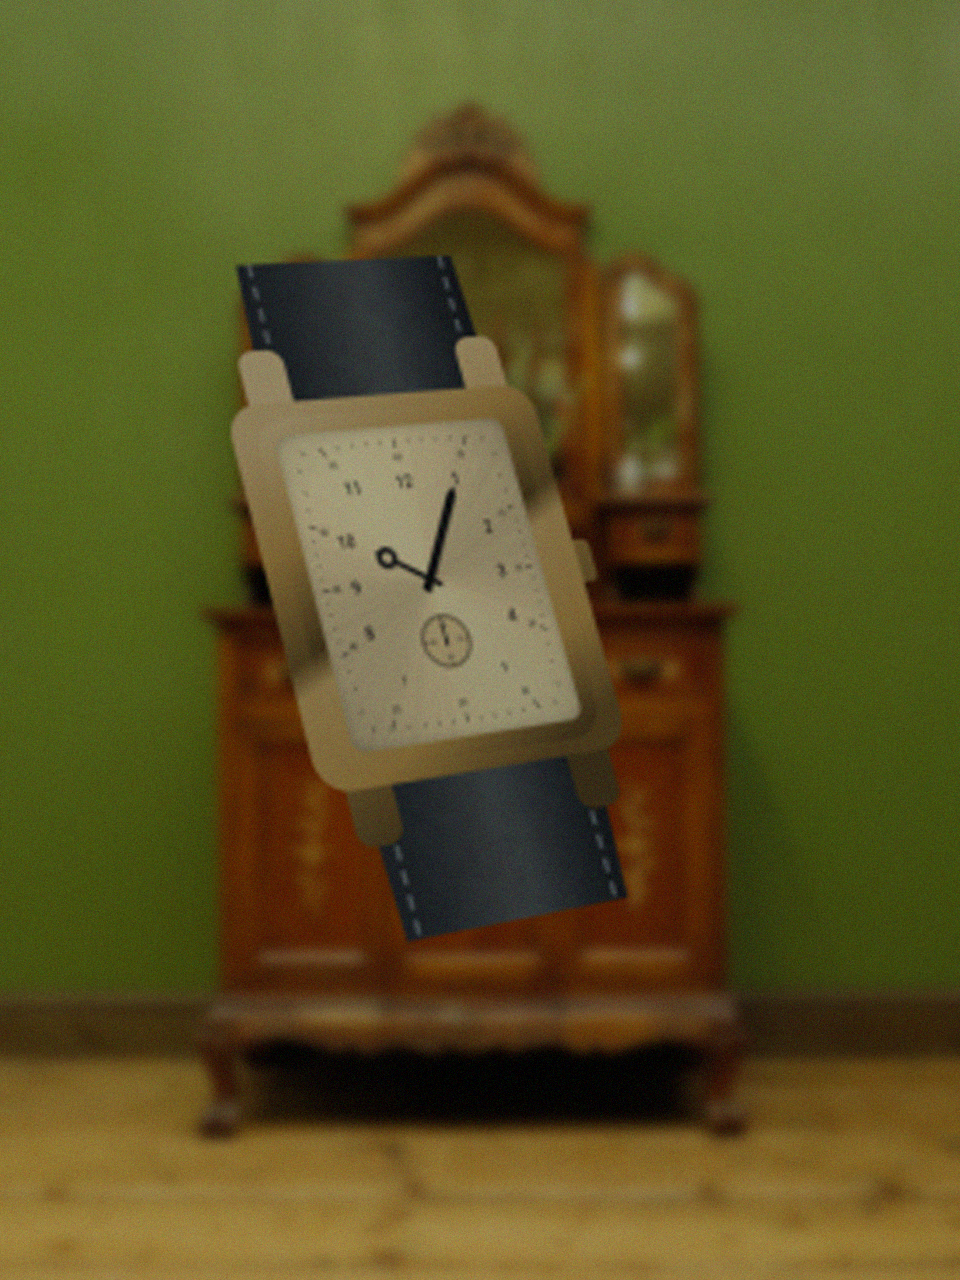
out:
10 h 05 min
